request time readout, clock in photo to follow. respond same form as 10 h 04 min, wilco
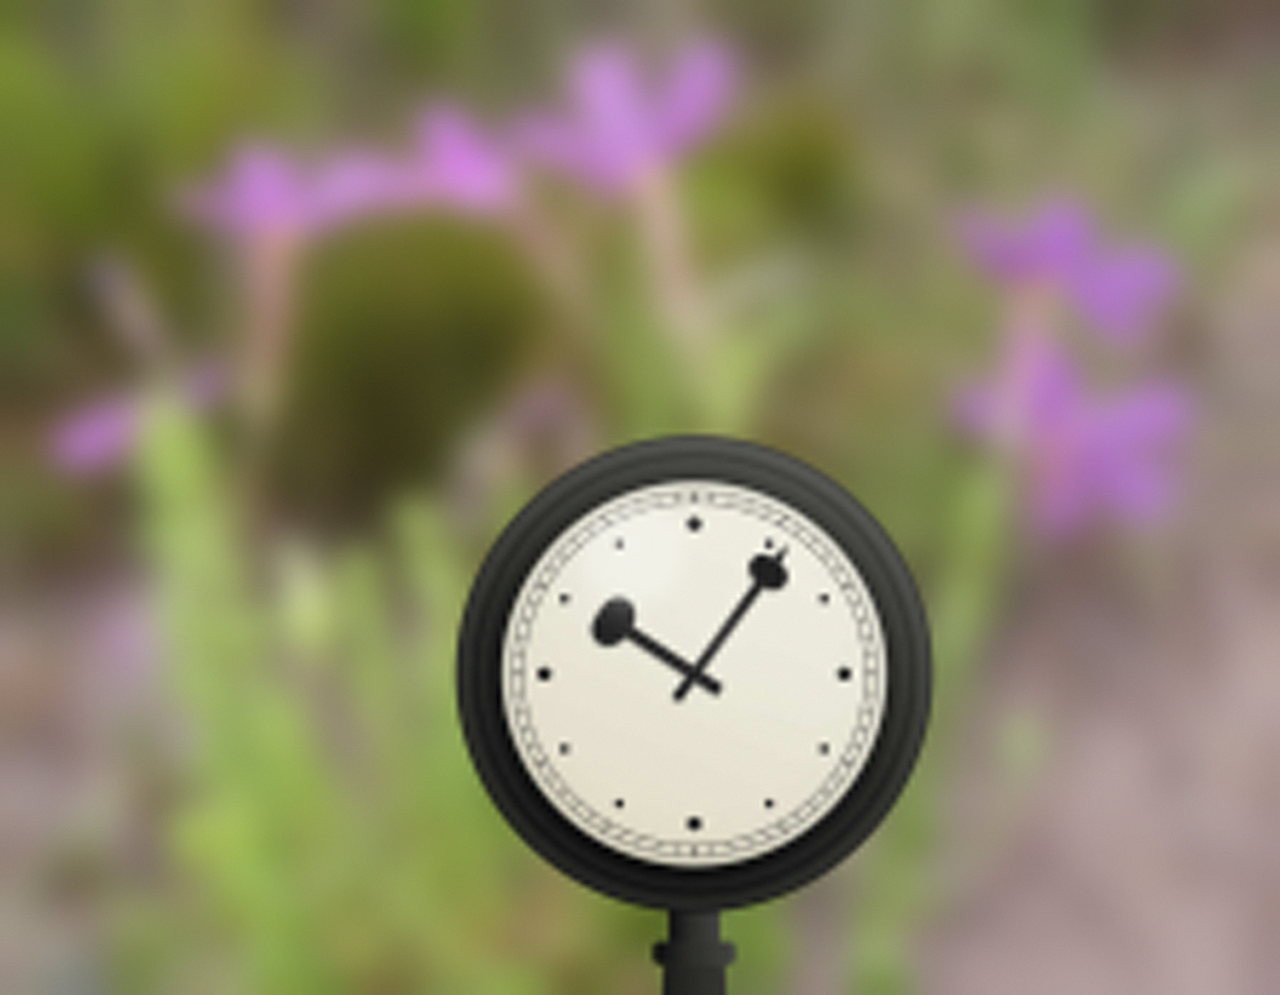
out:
10 h 06 min
